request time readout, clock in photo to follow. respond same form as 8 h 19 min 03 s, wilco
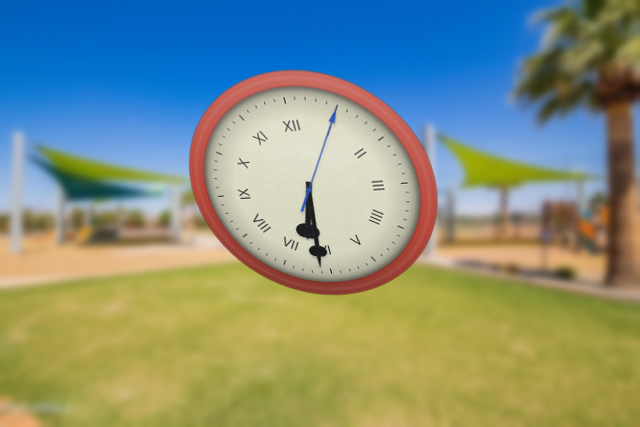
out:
6 h 31 min 05 s
